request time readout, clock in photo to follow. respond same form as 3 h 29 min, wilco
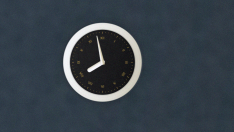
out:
7 h 58 min
